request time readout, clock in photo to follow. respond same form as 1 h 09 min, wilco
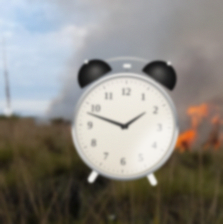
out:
1 h 48 min
